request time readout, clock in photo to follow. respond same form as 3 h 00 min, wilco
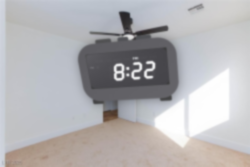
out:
8 h 22 min
